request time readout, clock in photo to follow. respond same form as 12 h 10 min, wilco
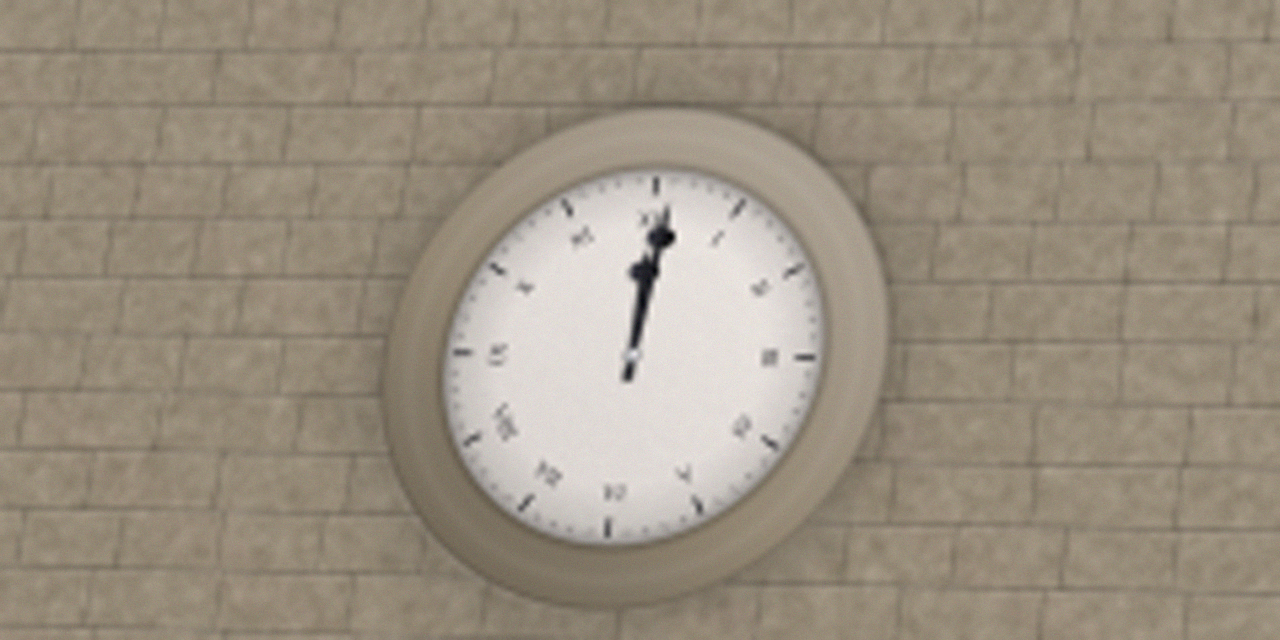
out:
12 h 01 min
